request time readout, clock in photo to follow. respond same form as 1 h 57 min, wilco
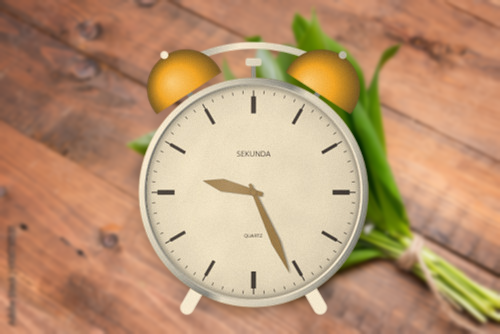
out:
9 h 26 min
